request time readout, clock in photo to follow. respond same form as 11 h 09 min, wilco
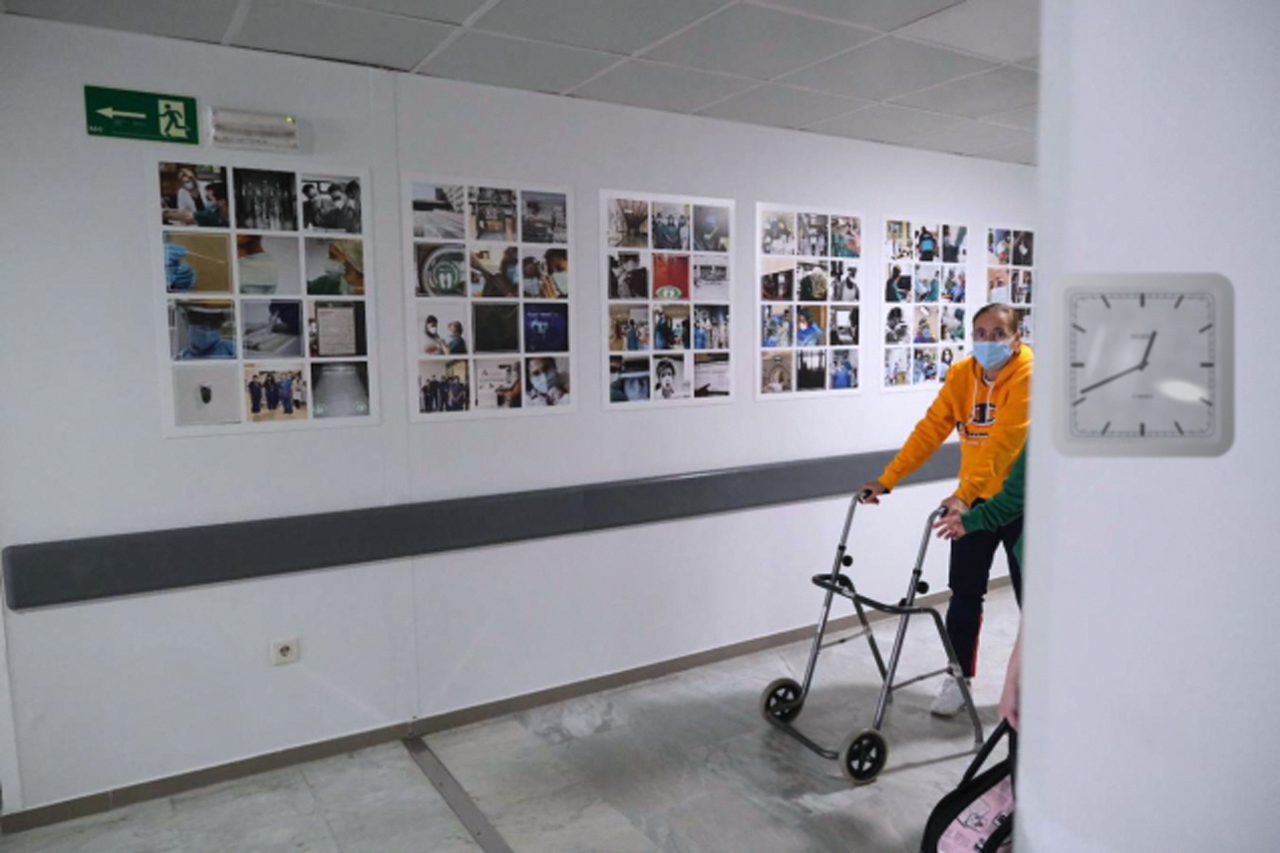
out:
12 h 41 min
